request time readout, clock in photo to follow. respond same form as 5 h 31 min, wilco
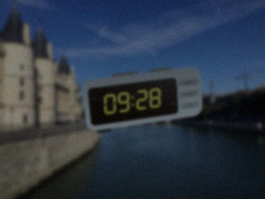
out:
9 h 28 min
